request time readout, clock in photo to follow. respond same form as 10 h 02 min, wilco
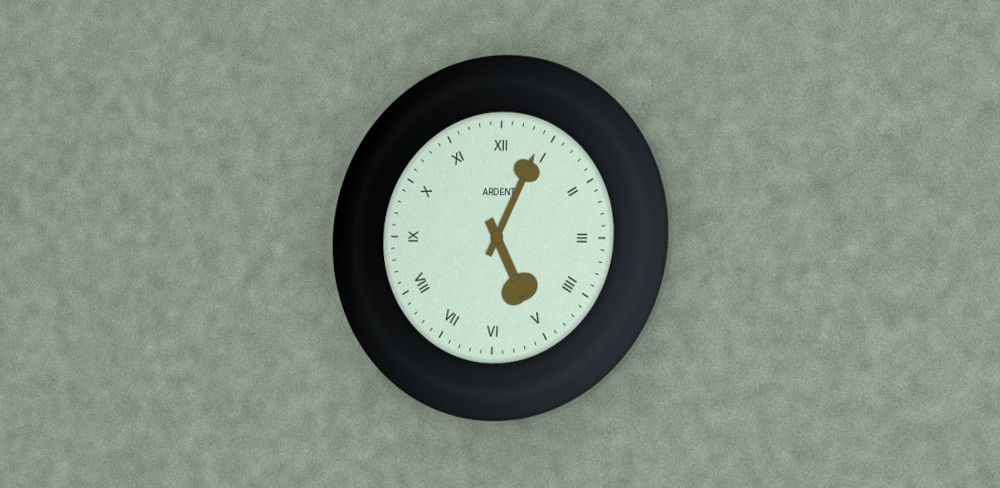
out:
5 h 04 min
